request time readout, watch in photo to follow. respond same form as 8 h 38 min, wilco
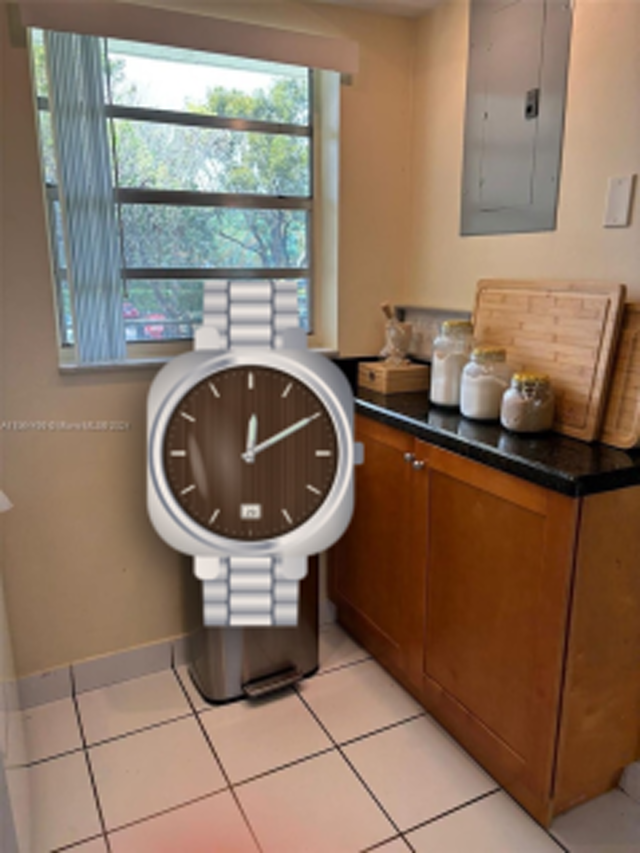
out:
12 h 10 min
